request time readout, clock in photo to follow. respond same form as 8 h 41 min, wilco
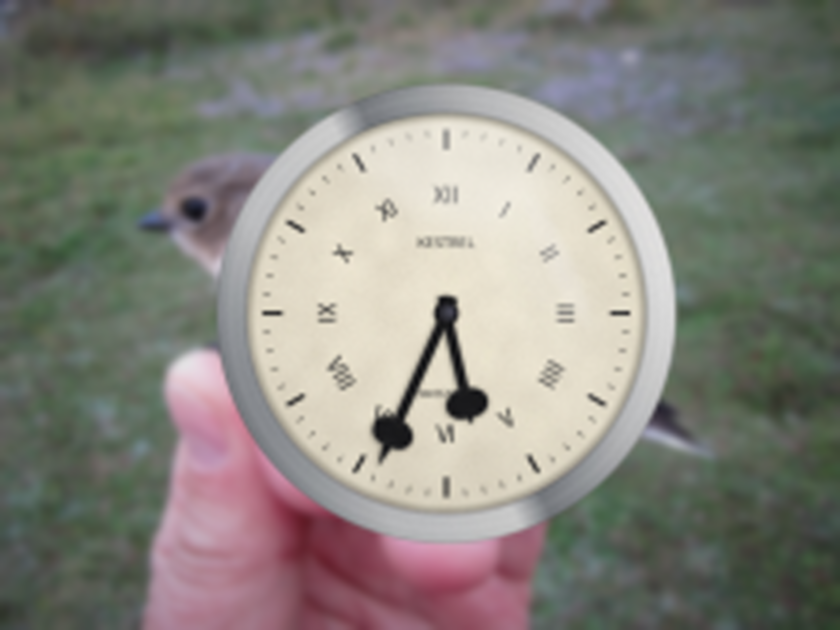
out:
5 h 34 min
